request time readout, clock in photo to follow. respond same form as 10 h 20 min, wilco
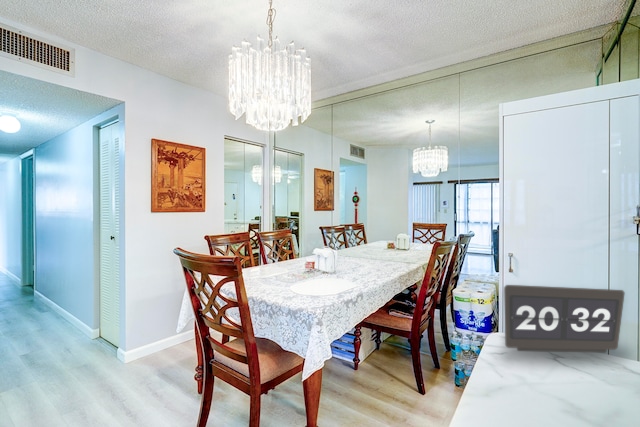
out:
20 h 32 min
